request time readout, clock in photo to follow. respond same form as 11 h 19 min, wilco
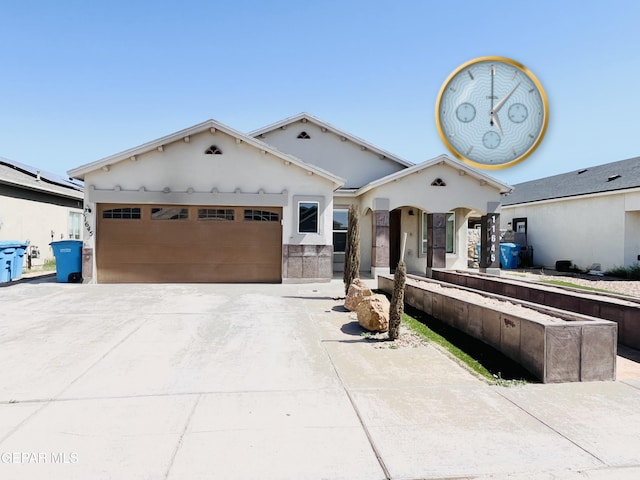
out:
5 h 07 min
